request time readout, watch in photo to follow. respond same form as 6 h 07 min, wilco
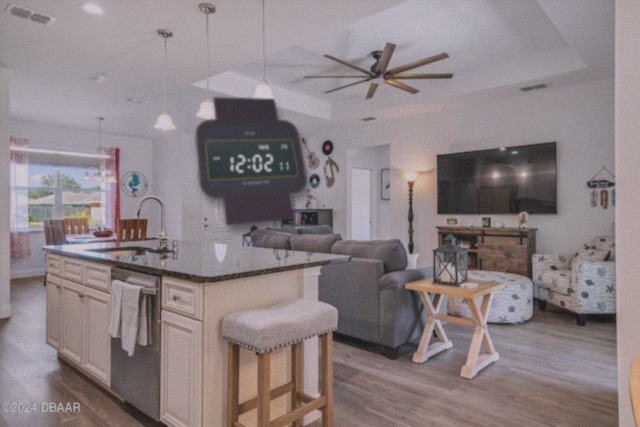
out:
12 h 02 min
